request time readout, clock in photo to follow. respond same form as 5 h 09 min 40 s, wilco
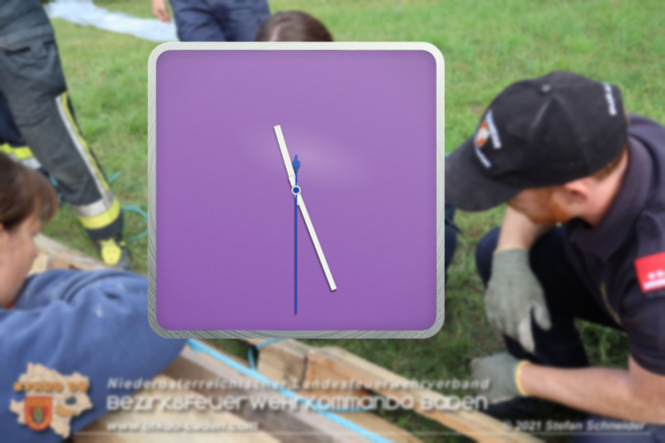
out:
11 h 26 min 30 s
